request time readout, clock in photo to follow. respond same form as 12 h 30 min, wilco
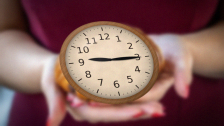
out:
9 h 15 min
